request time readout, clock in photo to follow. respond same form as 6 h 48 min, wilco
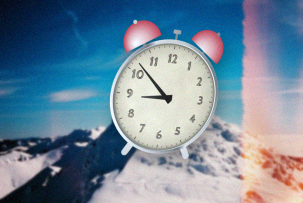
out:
8 h 52 min
